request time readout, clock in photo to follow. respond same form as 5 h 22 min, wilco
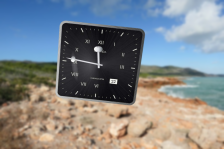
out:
11 h 46 min
